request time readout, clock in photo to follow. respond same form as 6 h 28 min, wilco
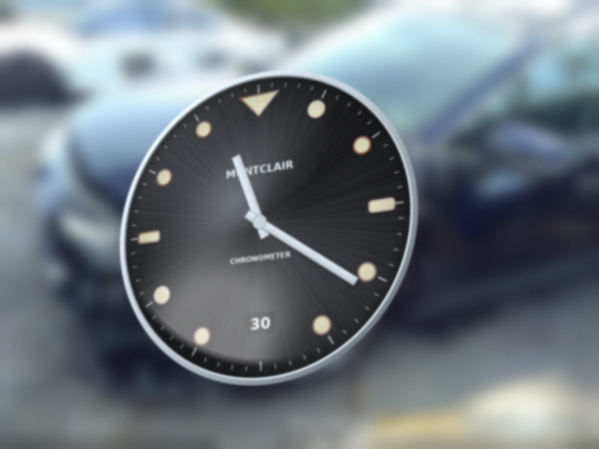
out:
11 h 21 min
